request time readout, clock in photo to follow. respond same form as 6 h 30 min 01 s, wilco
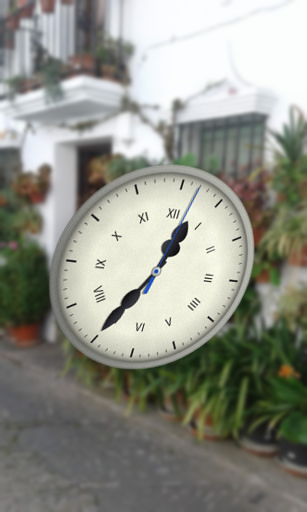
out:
12 h 35 min 02 s
